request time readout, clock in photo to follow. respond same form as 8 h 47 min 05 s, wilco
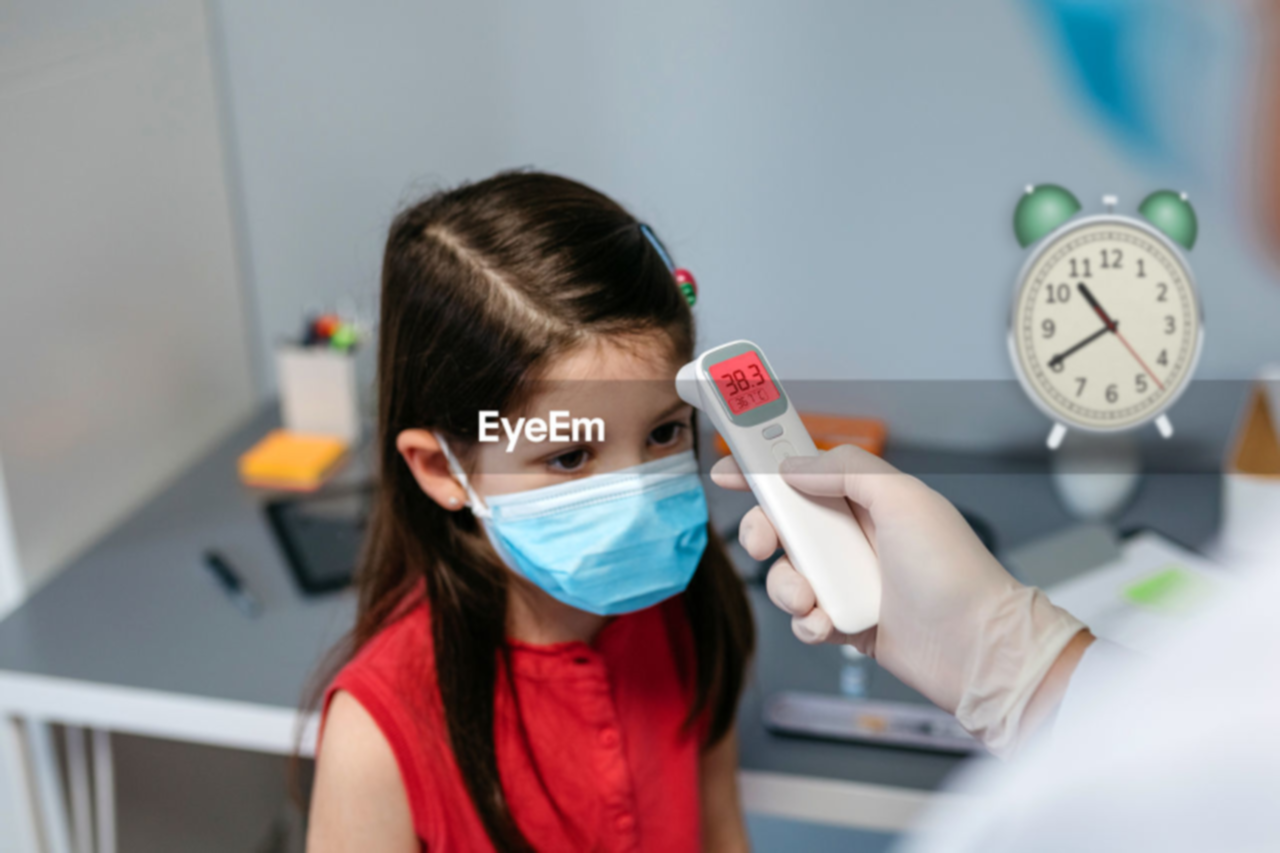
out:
10 h 40 min 23 s
